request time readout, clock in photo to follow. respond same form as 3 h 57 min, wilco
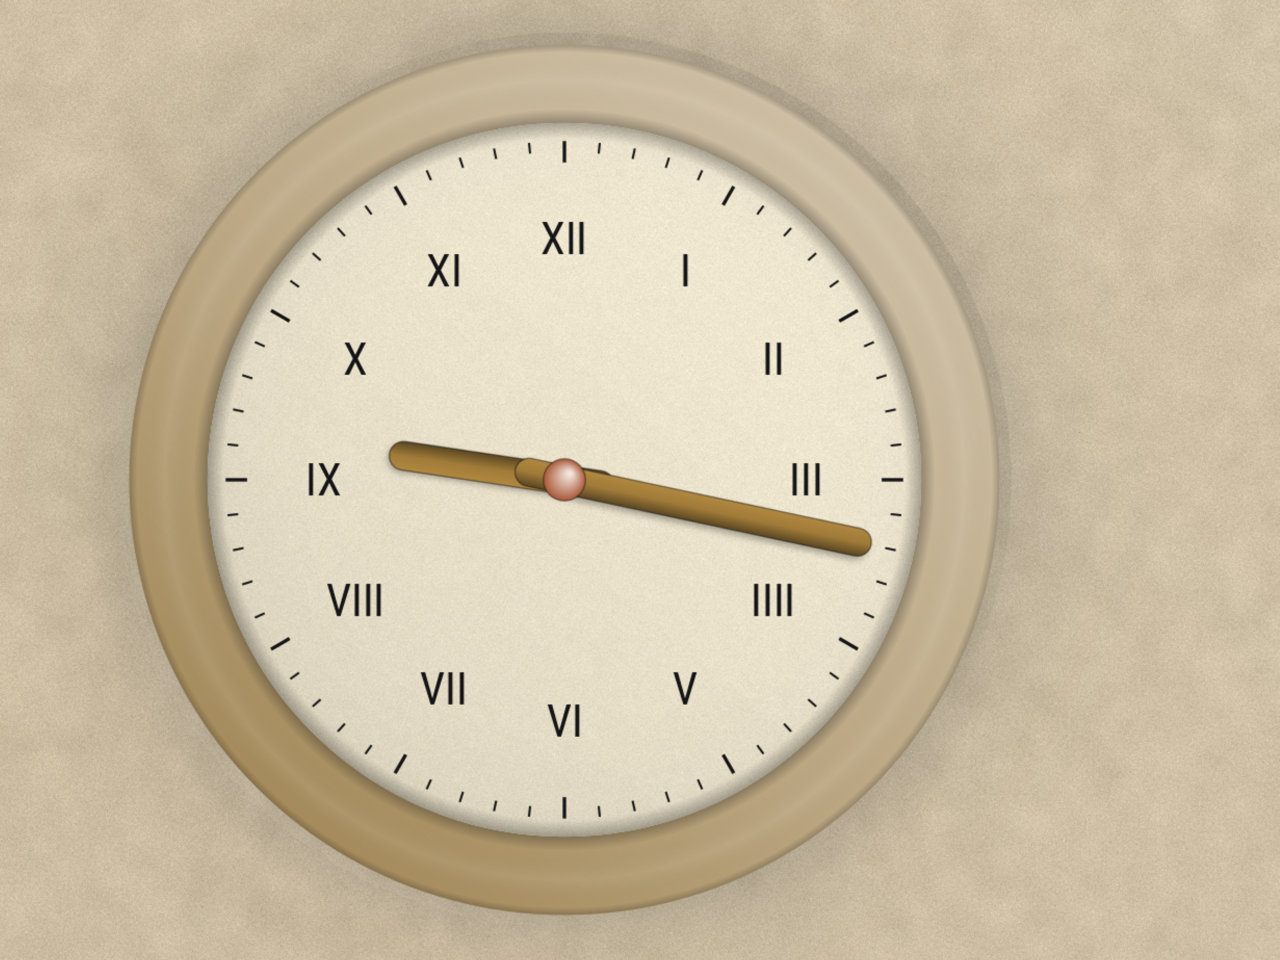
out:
9 h 17 min
